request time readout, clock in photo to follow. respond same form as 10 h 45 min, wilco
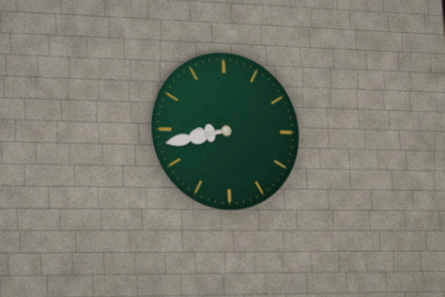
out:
8 h 43 min
